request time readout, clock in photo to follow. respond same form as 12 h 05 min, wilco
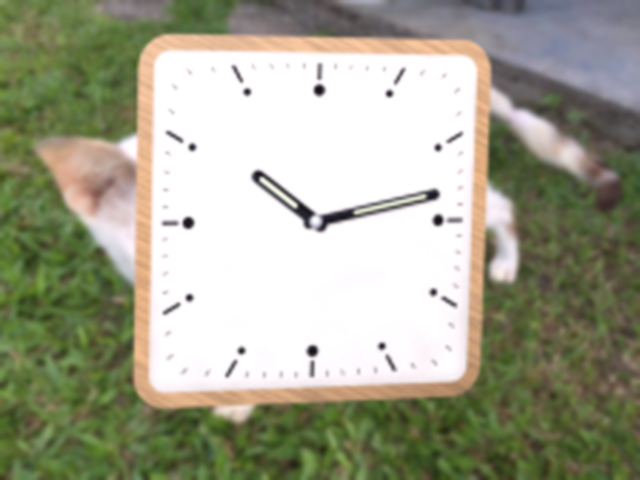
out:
10 h 13 min
